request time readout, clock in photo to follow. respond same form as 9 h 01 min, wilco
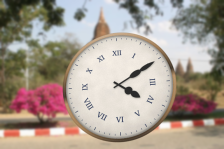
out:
4 h 10 min
